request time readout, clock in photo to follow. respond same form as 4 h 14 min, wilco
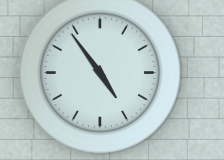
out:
4 h 54 min
